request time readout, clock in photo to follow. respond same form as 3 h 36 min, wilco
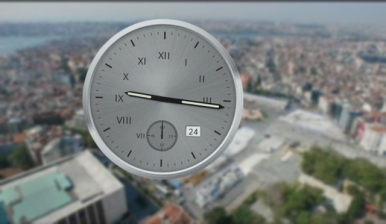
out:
9 h 16 min
